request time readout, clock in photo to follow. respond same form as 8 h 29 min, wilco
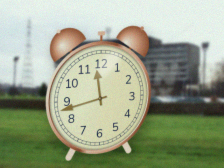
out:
11 h 43 min
